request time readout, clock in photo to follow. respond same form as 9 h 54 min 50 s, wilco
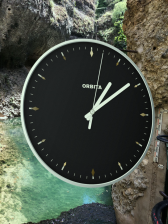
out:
1 h 09 min 02 s
